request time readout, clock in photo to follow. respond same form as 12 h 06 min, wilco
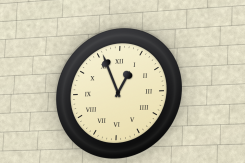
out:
12 h 56 min
